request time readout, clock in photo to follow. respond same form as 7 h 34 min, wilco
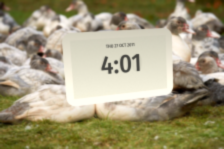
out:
4 h 01 min
